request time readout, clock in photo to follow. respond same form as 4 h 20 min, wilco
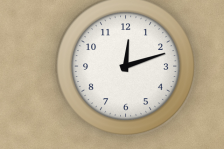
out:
12 h 12 min
